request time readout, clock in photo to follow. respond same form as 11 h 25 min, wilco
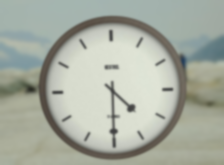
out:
4 h 30 min
